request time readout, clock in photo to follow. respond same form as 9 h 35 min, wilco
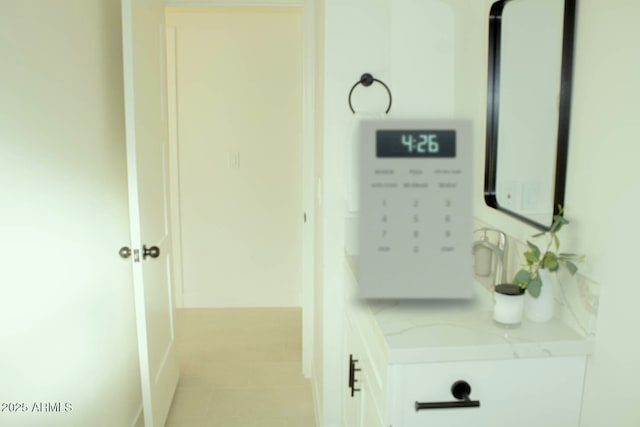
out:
4 h 26 min
